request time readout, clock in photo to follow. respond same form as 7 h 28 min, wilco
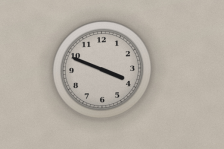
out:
3 h 49 min
